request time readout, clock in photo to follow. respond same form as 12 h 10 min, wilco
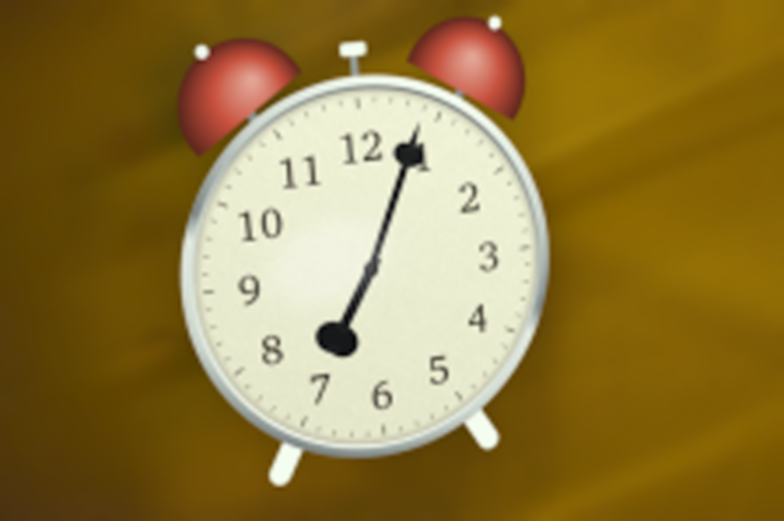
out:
7 h 04 min
